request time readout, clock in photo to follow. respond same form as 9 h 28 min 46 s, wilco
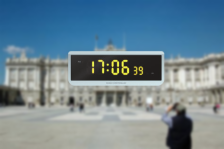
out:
17 h 06 min 39 s
